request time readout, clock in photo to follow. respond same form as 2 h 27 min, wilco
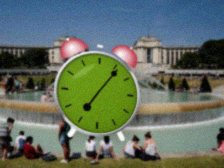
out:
7 h 06 min
